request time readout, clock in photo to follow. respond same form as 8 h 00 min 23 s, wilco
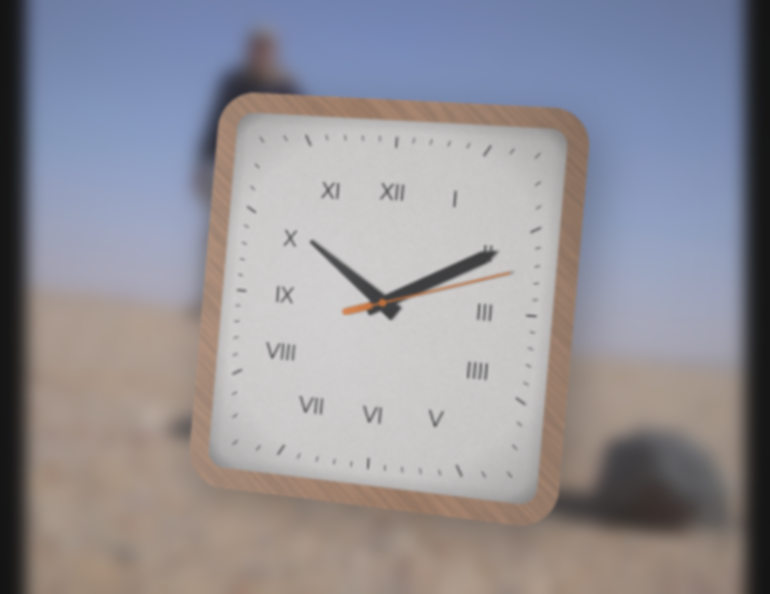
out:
10 h 10 min 12 s
